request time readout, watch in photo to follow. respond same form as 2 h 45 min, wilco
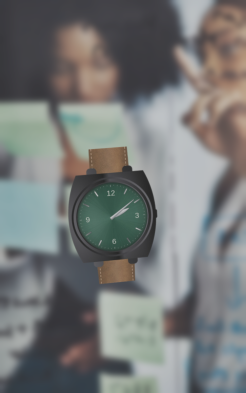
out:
2 h 09 min
